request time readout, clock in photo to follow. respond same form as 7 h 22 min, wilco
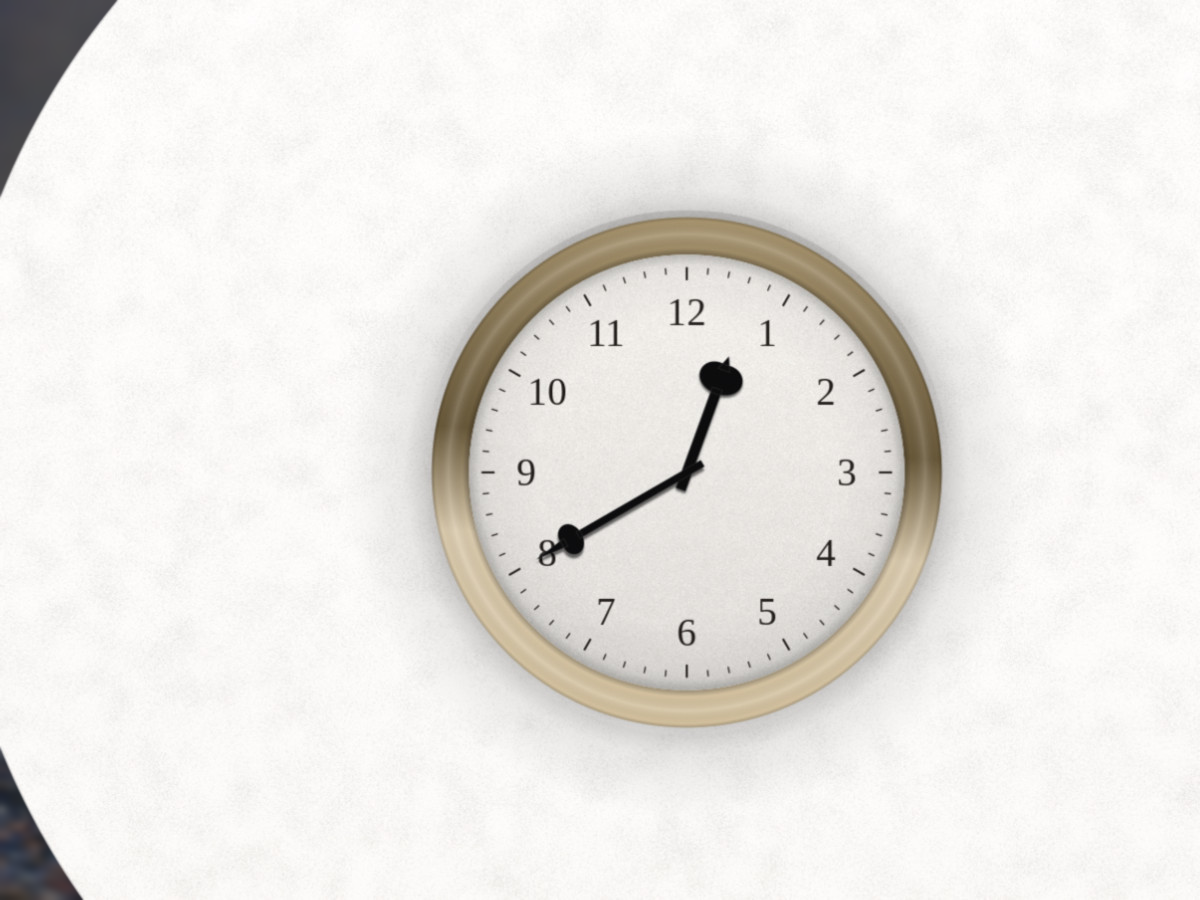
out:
12 h 40 min
